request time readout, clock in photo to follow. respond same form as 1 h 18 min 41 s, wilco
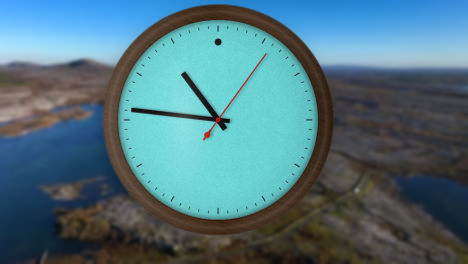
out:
10 h 46 min 06 s
